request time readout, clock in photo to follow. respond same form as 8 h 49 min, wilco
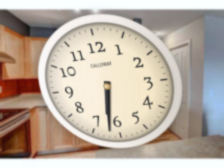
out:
6 h 32 min
